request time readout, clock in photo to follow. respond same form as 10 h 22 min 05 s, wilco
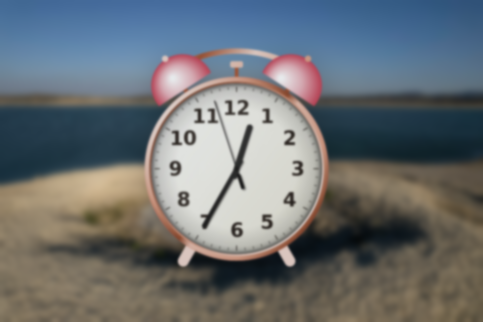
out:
12 h 34 min 57 s
